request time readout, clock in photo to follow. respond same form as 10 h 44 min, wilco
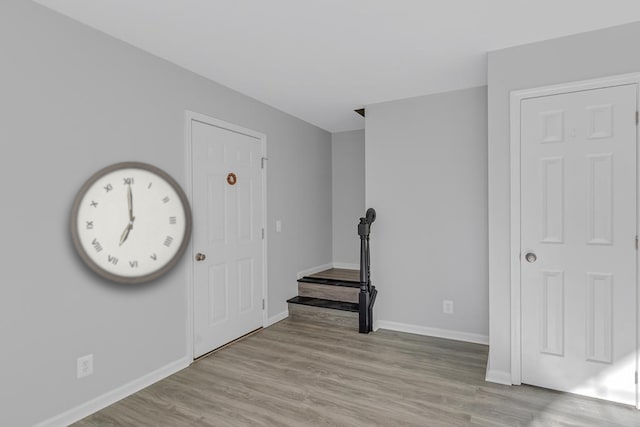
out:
7 h 00 min
